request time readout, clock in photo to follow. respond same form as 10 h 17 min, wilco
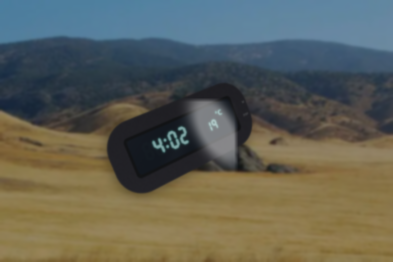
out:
4 h 02 min
